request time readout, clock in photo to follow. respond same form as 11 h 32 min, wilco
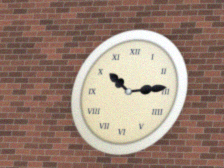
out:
10 h 14 min
